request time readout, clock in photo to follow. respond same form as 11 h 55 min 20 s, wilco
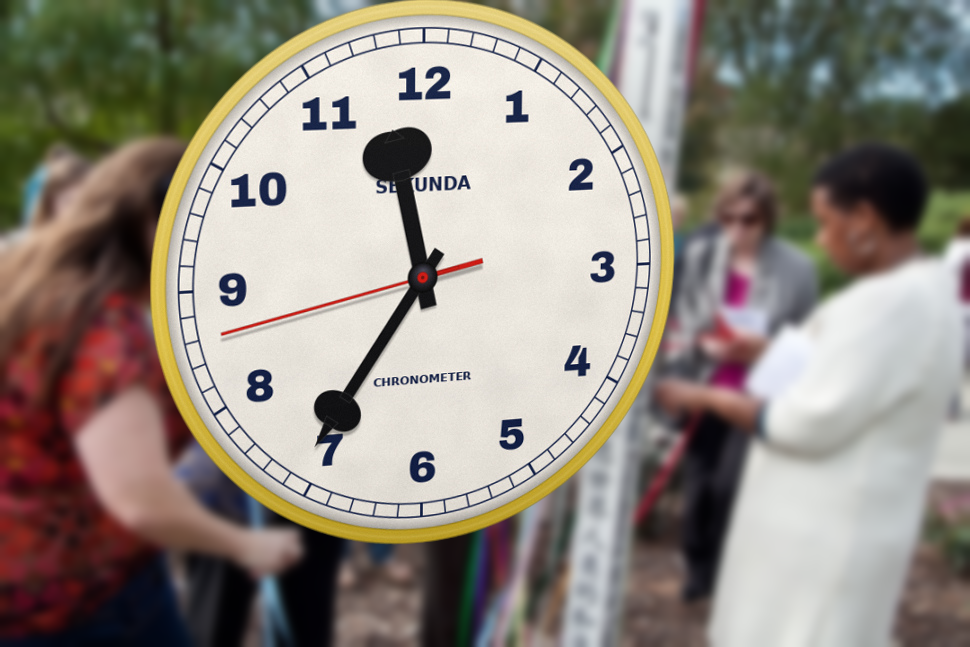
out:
11 h 35 min 43 s
